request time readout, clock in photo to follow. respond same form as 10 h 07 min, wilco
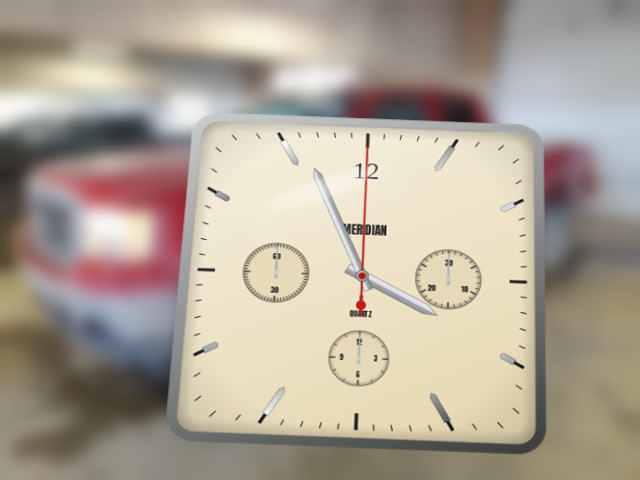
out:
3 h 56 min
